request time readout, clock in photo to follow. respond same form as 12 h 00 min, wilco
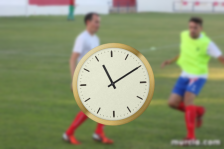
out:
11 h 10 min
